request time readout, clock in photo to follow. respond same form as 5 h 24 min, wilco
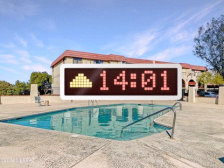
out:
14 h 01 min
